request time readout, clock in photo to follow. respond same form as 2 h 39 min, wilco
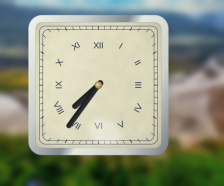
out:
7 h 36 min
